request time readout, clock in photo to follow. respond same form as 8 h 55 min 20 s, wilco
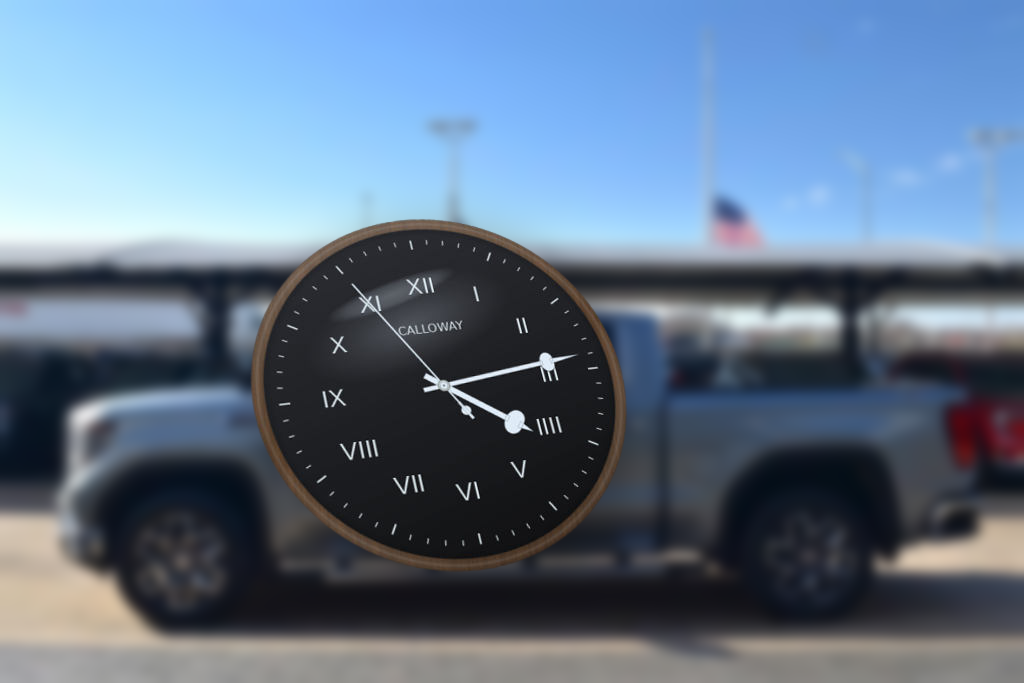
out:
4 h 13 min 55 s
